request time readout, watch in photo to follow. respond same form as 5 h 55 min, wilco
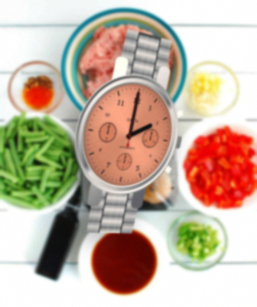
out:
2 h 00 min
